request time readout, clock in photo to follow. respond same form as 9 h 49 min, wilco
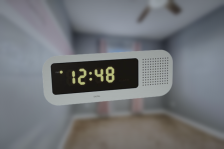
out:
12 h 48 min
